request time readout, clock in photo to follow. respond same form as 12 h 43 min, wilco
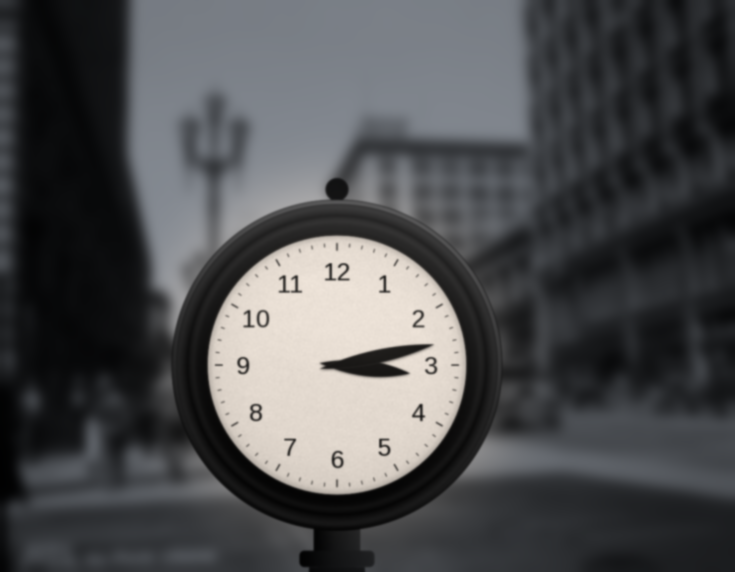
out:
3 h 13 min
